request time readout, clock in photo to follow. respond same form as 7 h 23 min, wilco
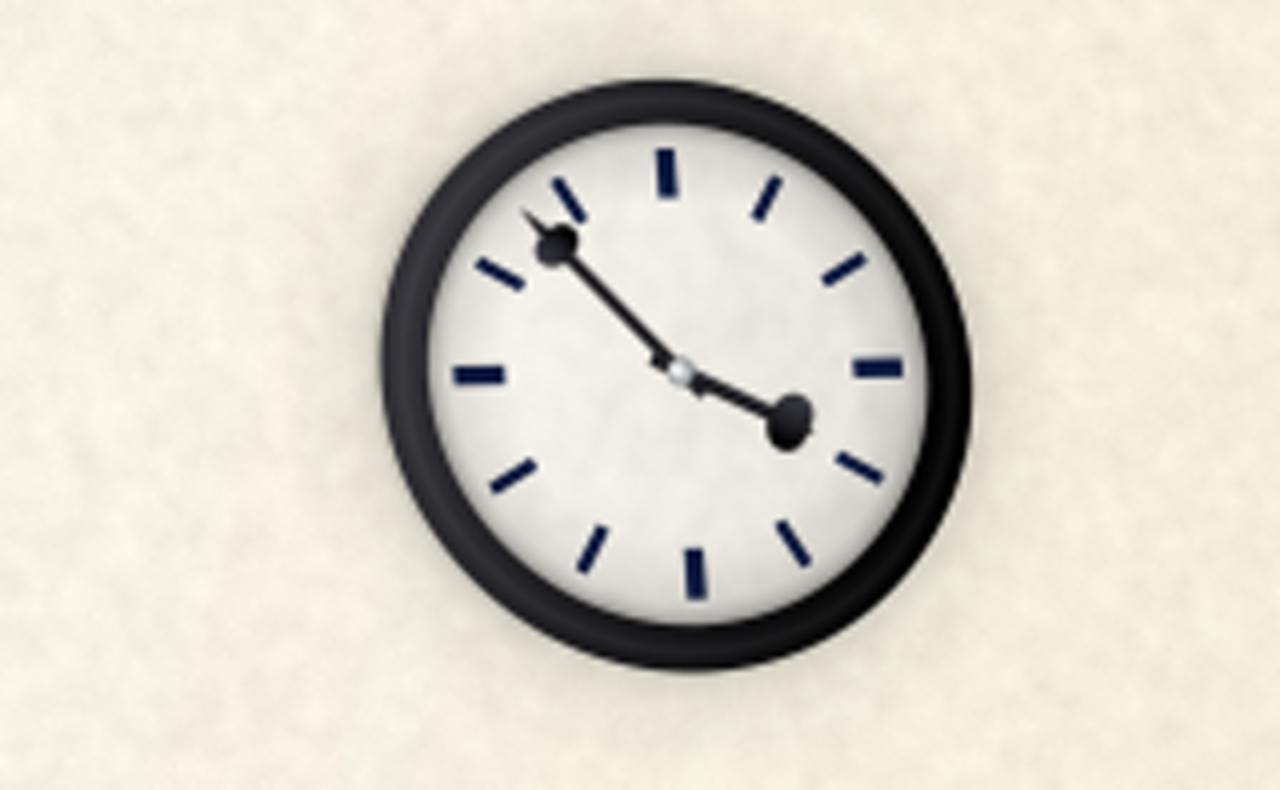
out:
3 h 53 min
